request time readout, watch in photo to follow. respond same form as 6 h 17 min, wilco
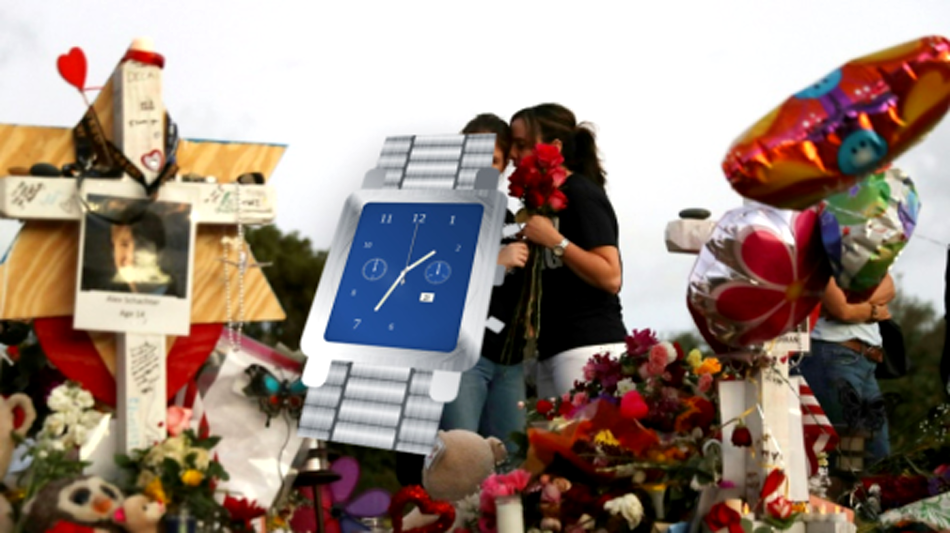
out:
1 h 34 min
